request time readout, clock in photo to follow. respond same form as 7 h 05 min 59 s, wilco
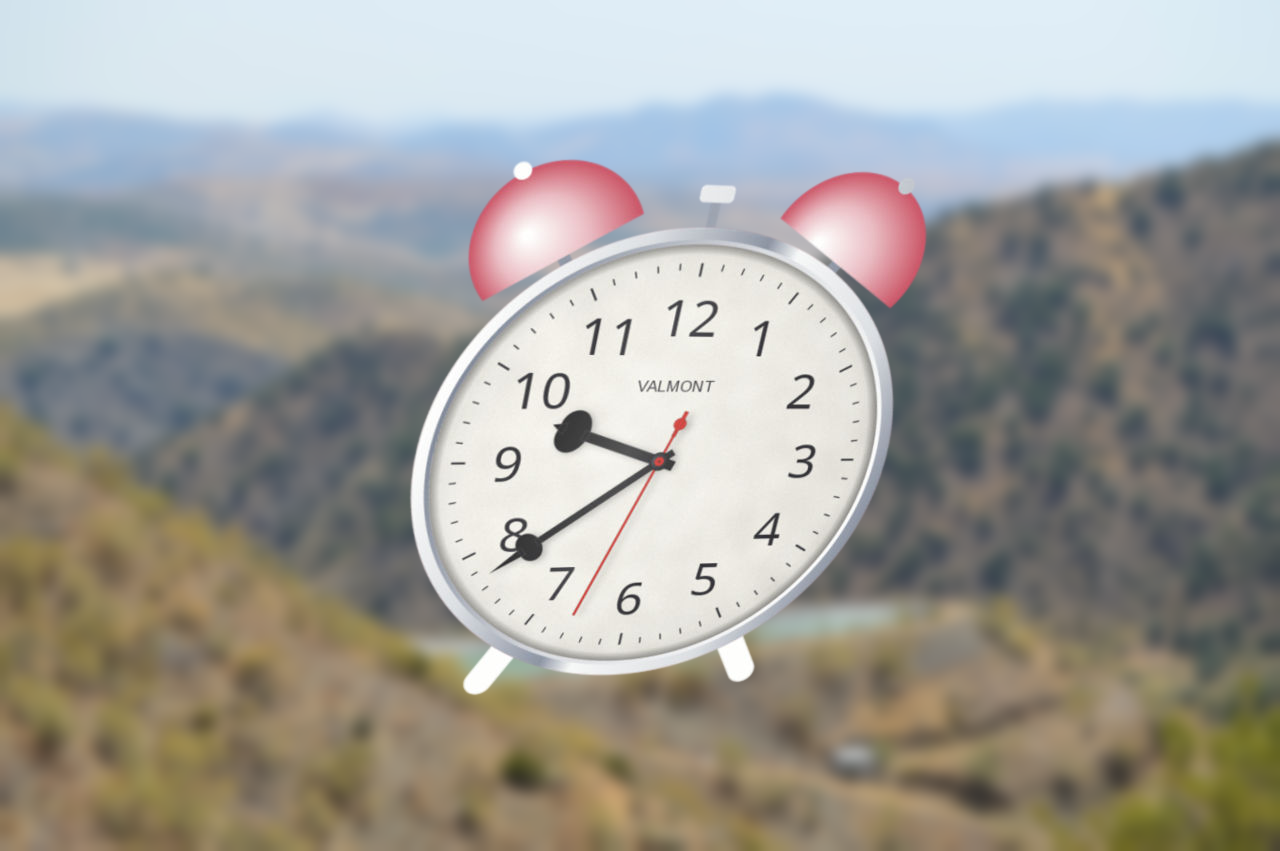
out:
9 h 38 min 33 s
